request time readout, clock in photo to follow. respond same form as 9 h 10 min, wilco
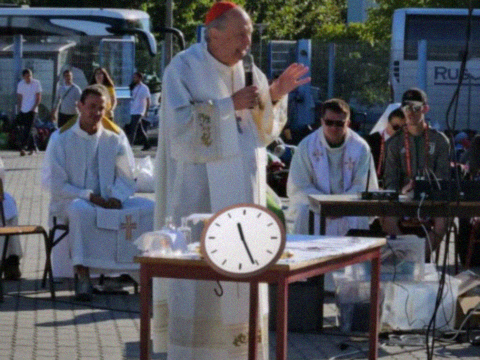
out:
11 h 26 min
